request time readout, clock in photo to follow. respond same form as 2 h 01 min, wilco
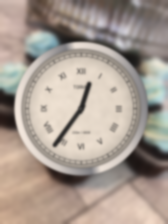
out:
12 h 36 min
